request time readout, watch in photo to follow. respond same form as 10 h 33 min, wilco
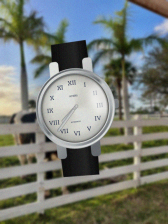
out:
7 h 37 min
